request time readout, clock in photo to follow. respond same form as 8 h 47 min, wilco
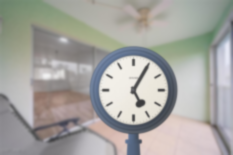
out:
5 h 05 min
